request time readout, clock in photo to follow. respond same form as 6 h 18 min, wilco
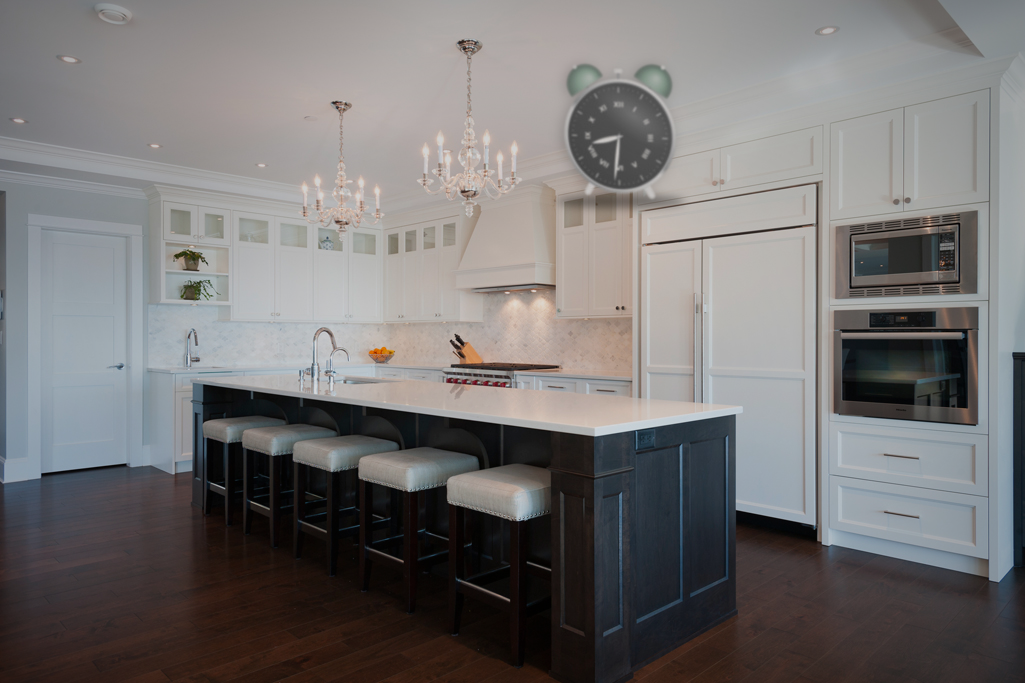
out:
8 h 31 min
